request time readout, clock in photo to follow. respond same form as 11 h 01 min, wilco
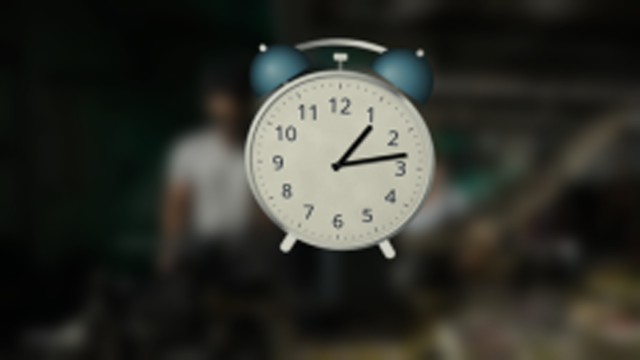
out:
1 h 13 min
